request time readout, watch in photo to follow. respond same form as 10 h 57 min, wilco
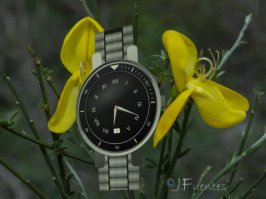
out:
6 h 19 min
